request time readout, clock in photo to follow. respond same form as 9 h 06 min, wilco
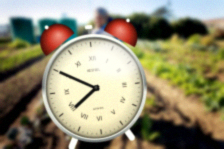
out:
7 h 50 min
